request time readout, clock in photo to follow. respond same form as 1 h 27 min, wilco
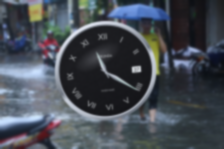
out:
11 h 21 min
